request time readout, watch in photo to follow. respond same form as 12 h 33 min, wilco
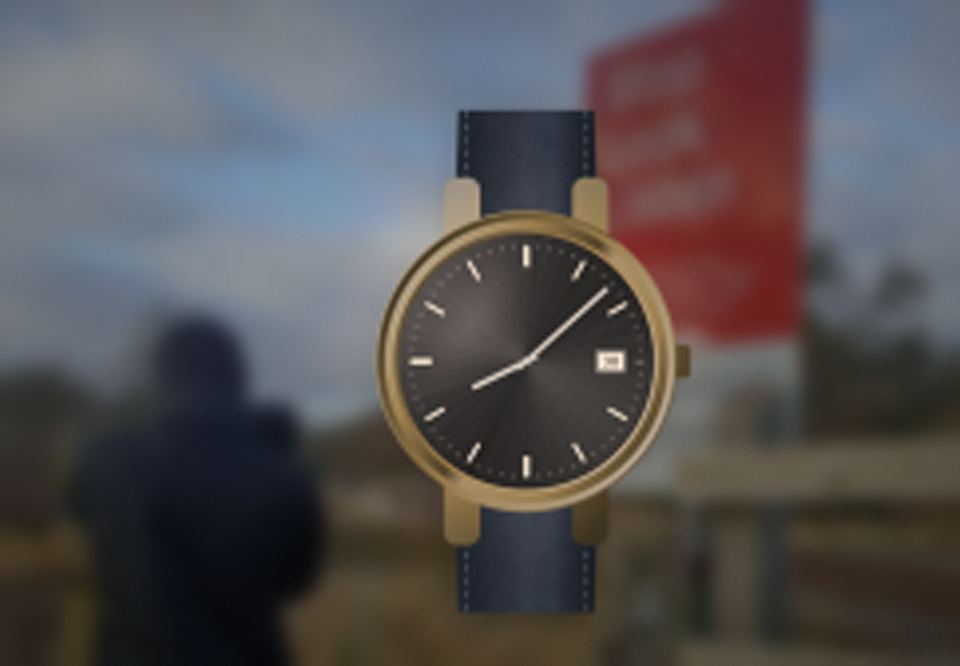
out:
8 h 08 min
